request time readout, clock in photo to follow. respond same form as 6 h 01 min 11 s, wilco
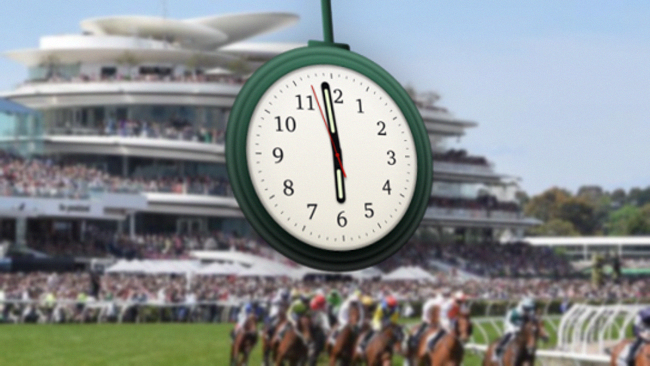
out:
5 h 58 min 57 s
